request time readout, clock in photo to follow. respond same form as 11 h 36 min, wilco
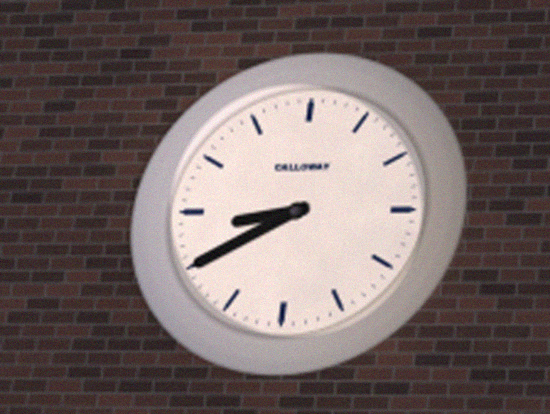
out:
8 h 40 min
